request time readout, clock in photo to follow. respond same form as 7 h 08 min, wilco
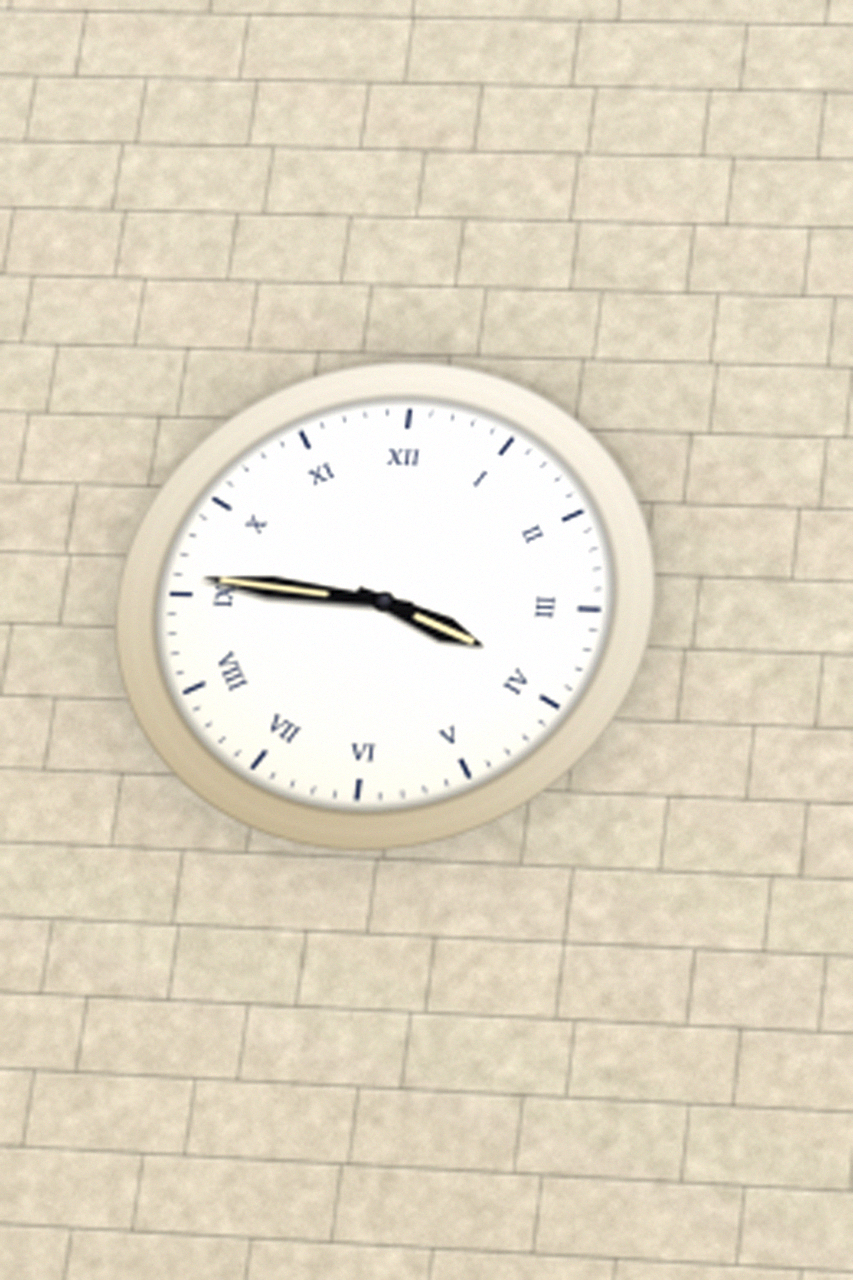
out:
3 h 46 min
